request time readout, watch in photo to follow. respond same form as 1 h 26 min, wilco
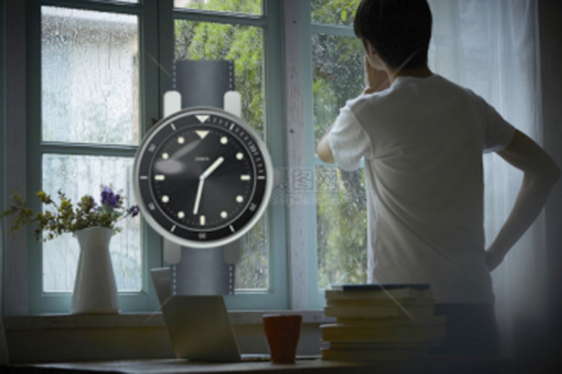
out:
1 h 32 min
